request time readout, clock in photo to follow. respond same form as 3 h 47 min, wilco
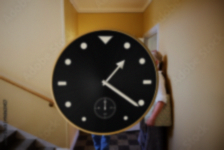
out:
1 h 21 min
